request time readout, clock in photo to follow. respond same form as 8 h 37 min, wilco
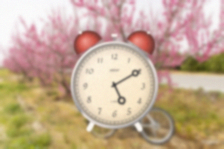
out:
5 h 10 min
